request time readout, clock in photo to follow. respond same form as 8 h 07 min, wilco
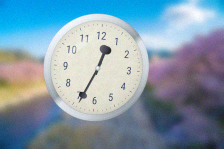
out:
12 h 34 min
